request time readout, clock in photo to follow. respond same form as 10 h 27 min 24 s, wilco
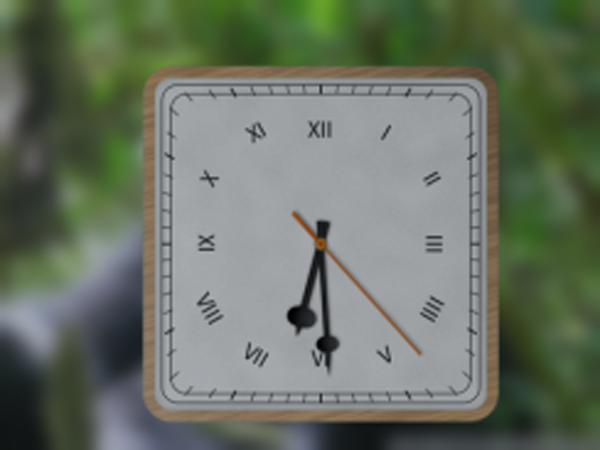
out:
6 h 29 min 23 s
